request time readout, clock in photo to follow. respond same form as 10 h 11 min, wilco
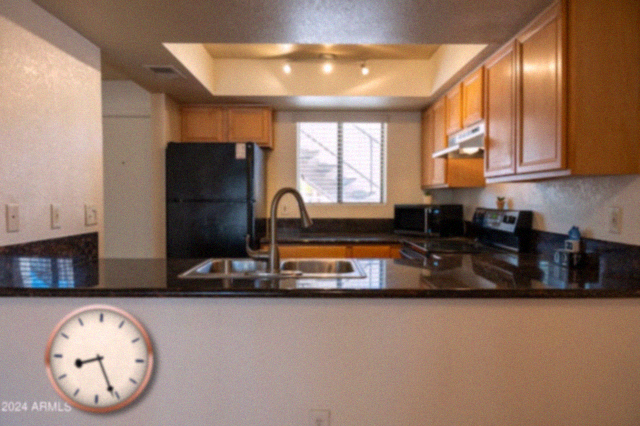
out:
8 h 26 min
